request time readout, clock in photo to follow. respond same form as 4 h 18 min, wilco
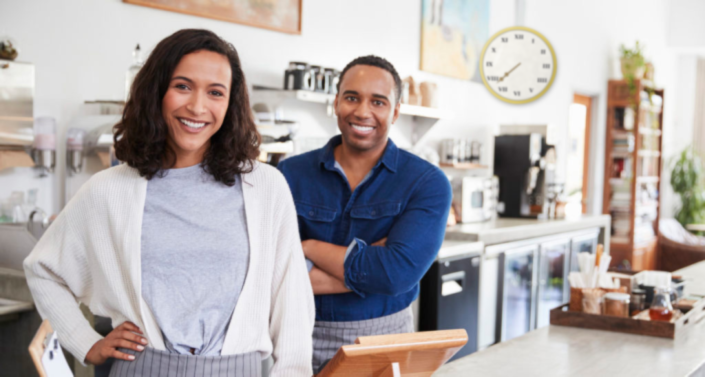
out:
7 h 38 min
